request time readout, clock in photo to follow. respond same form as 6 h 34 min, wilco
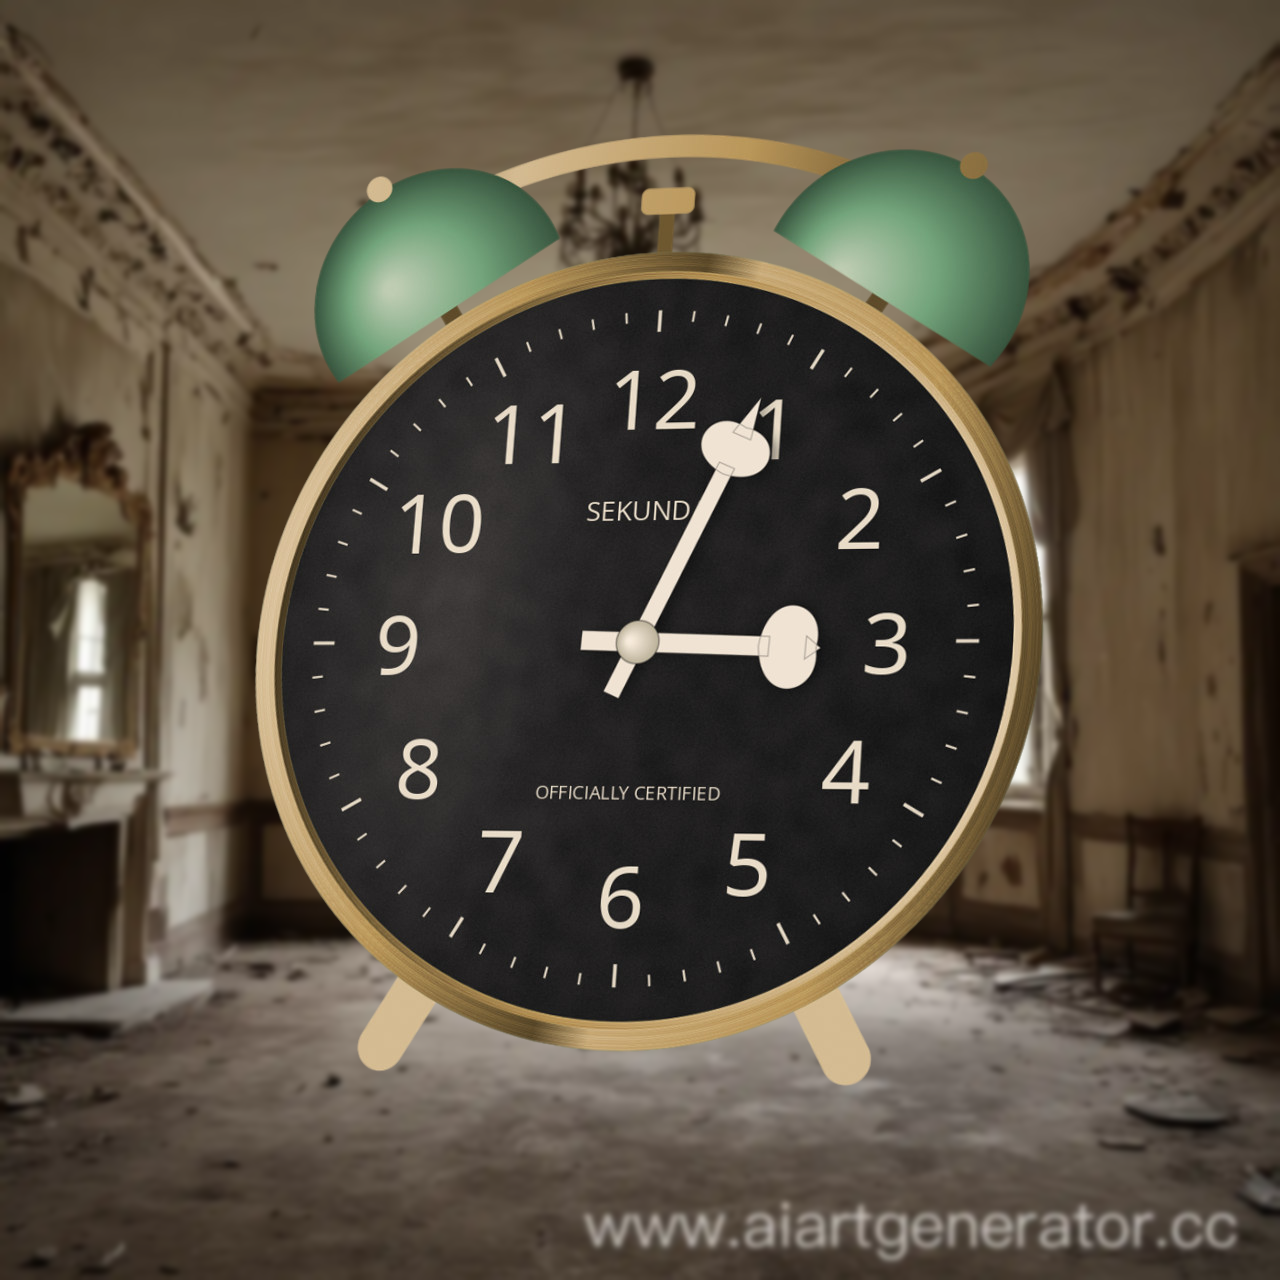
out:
3 h 04 min
